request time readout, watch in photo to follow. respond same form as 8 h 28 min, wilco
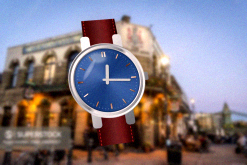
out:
12 h 16 min
